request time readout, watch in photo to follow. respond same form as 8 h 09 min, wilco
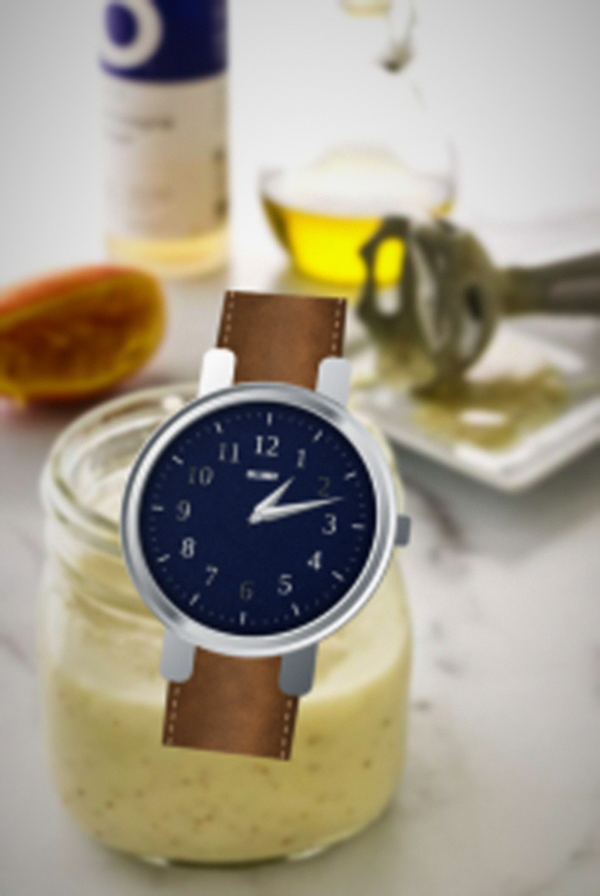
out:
1 h 12 min
